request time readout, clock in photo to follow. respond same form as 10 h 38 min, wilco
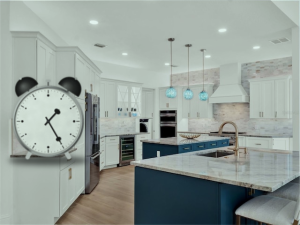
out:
1 h 25 min
